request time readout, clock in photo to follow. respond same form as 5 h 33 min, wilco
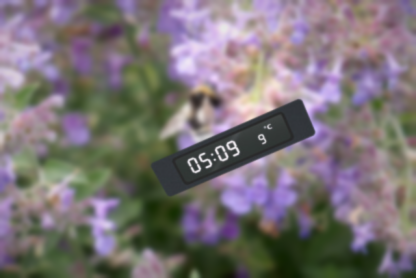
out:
5 h 09 min
